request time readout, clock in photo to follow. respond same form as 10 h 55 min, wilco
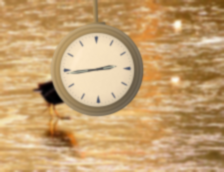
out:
2 h 44 min
